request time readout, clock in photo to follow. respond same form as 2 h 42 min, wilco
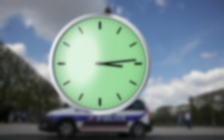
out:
3 h 14 min
